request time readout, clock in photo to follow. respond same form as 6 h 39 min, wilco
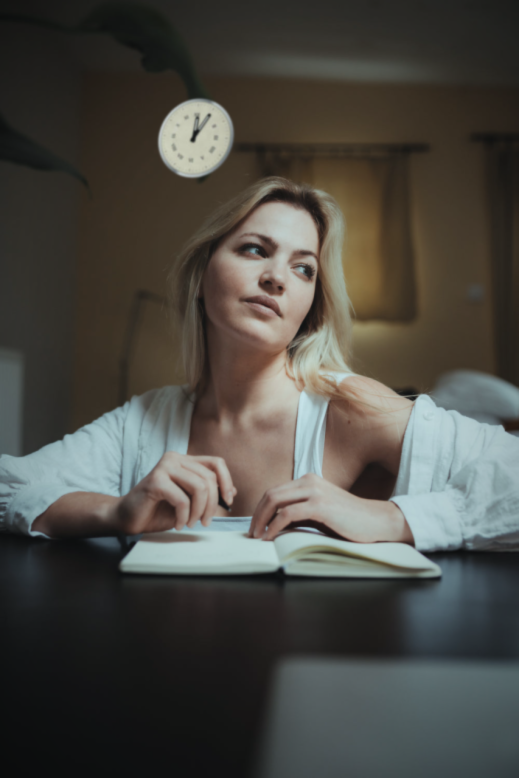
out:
12 h 05 min
